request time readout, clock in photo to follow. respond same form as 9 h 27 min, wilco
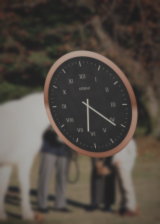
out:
6 h 21 min
